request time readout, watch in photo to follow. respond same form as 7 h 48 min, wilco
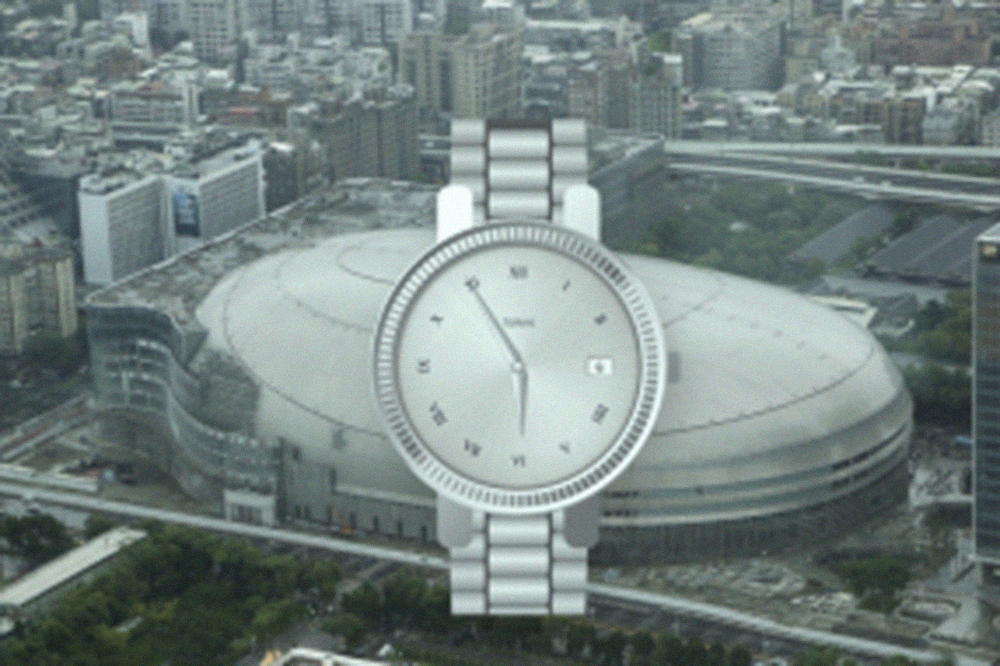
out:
5 h 55 min
